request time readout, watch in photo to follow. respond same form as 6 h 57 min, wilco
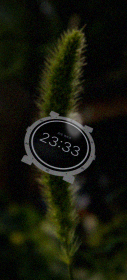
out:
23 h 33 min
